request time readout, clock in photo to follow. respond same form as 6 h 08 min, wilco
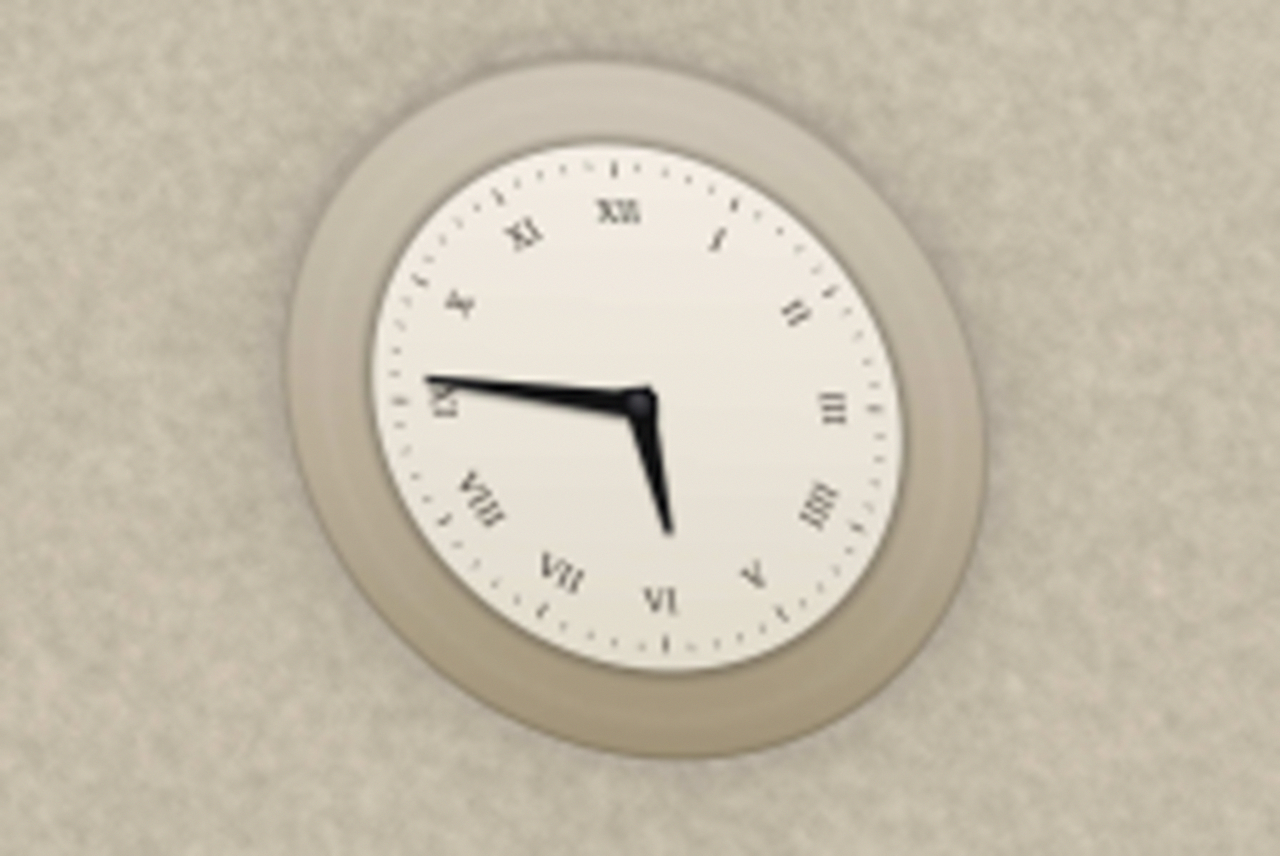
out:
5 h 46 min
